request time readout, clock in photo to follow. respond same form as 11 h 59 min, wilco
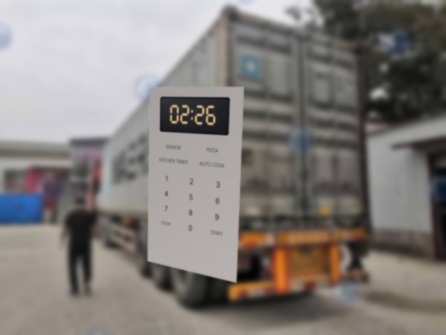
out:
2 h 26 min
